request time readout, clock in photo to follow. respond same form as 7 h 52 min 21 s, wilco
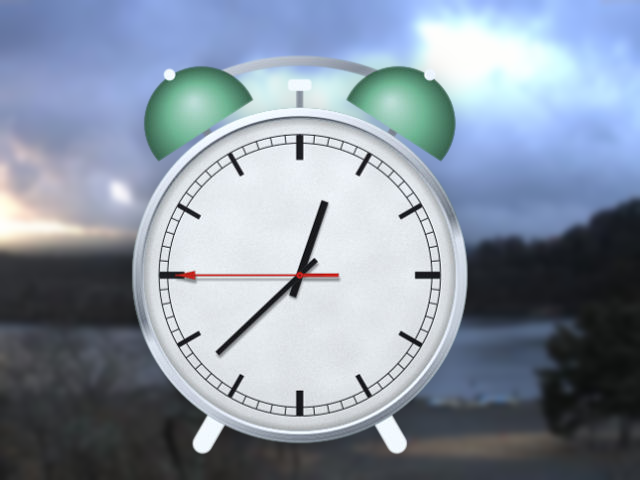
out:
12 h 37 min 45 s
